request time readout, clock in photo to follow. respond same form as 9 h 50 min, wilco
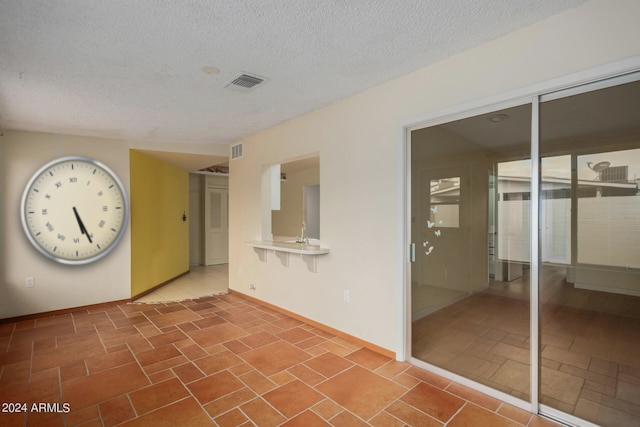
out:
5 h 26 min
